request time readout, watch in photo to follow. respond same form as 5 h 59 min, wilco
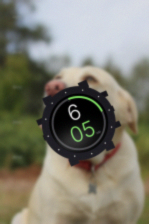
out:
6 h 05 min
